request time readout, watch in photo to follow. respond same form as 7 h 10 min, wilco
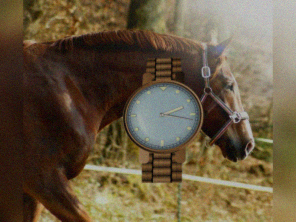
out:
2 h 17 min
